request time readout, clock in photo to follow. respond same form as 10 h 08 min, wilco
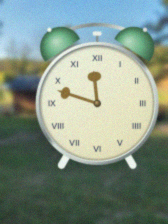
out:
11 h 48 min
